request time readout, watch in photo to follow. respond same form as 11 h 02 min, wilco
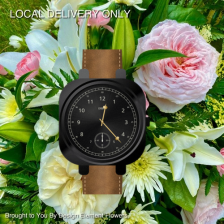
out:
12 h 23 min
